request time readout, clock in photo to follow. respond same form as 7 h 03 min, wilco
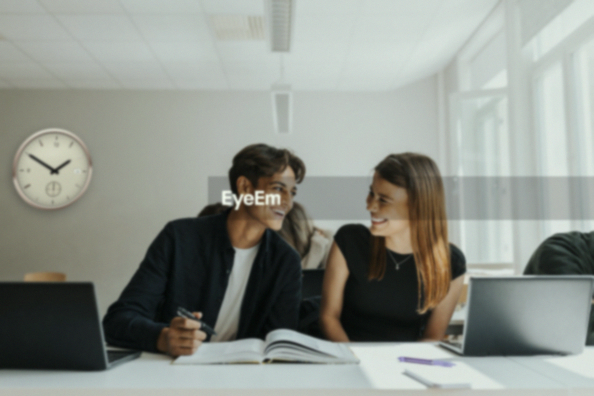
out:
1 h 50 min
